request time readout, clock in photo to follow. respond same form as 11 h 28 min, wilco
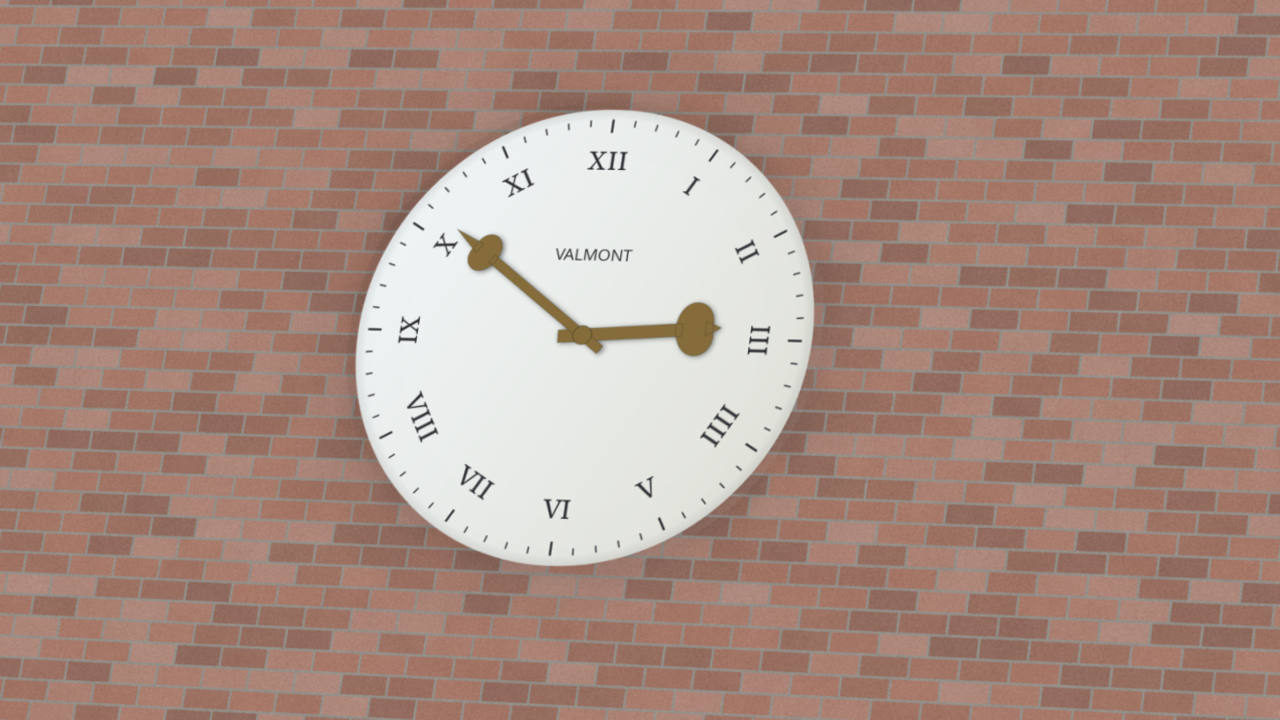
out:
2 h 51 min
